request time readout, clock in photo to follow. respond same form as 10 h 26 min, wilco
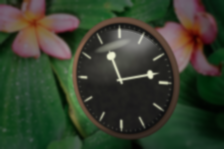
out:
11 h 13 min
